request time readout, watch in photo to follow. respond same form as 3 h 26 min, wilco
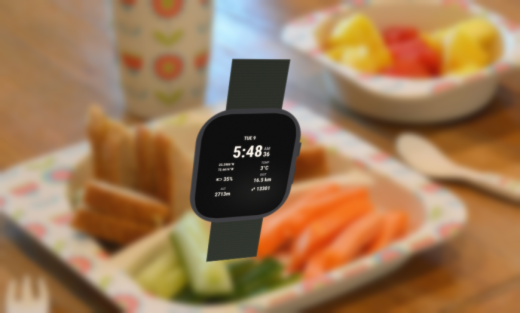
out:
5 h 48 min
